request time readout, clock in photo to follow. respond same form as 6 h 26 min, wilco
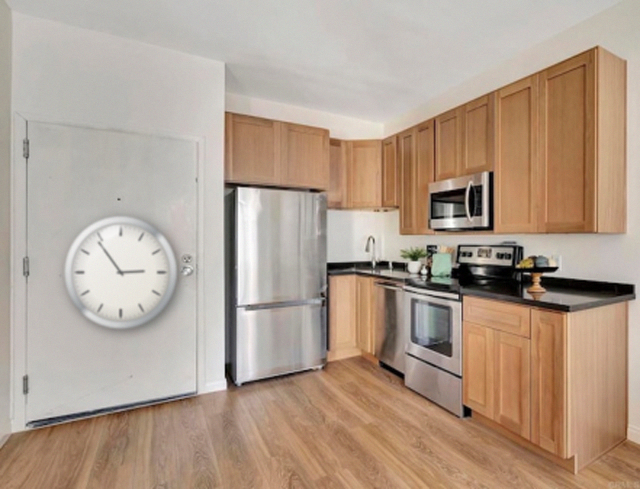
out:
2 h 54 min
